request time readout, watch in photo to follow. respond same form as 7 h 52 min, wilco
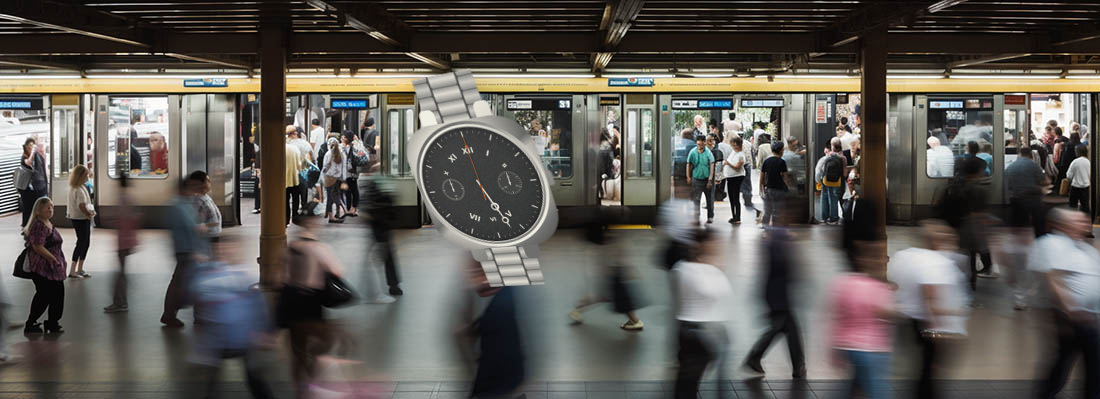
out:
5 h 27 min
